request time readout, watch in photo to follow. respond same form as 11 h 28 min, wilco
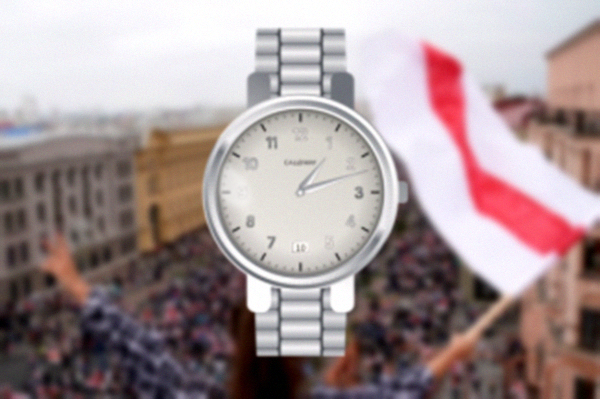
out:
1 h 12 min
